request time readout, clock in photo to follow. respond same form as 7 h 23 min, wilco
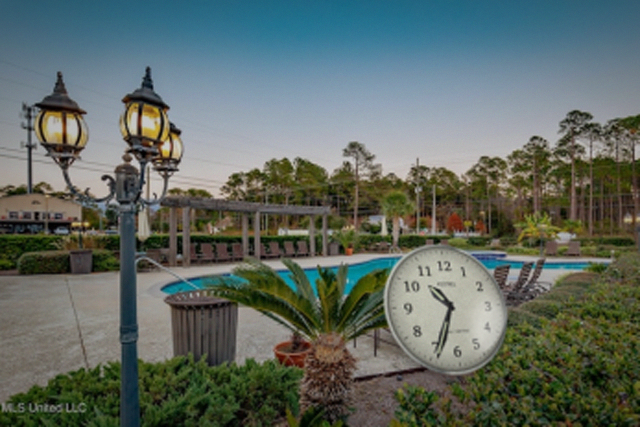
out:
10 h 34 min
